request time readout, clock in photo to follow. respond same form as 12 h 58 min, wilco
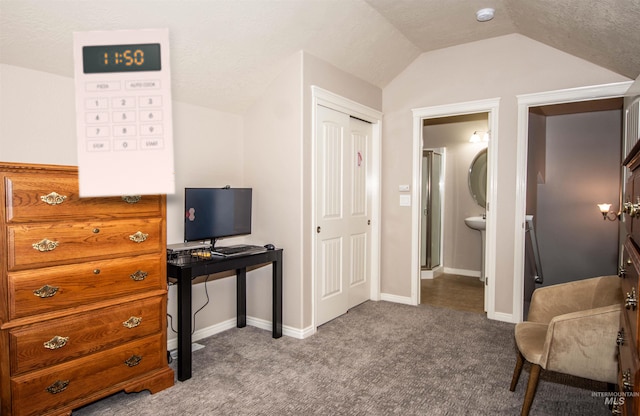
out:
11 h 50 min
